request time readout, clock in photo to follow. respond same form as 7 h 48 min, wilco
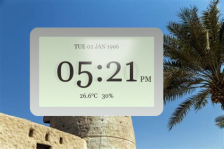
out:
5 h 21 min
